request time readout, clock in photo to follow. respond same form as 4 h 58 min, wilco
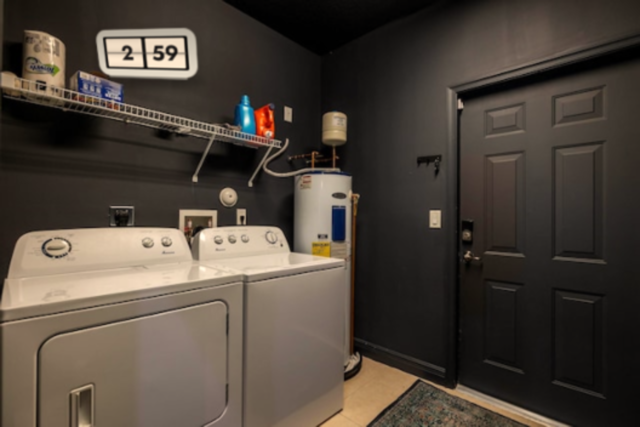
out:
2 h 59 min
